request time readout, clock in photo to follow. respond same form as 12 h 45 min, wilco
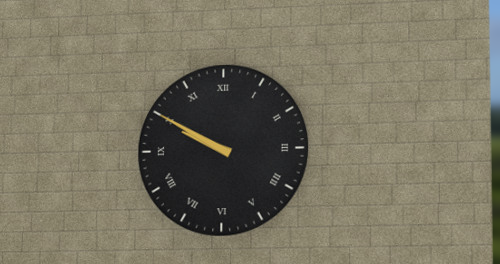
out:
9 h 50 min
